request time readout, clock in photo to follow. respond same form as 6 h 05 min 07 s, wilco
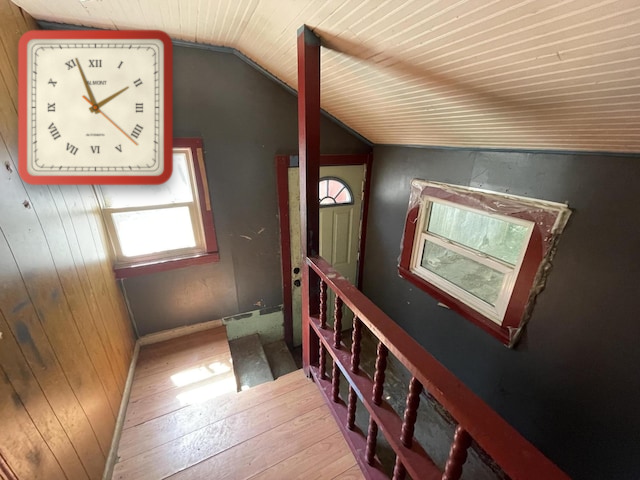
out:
1 h 56 min 22 s
